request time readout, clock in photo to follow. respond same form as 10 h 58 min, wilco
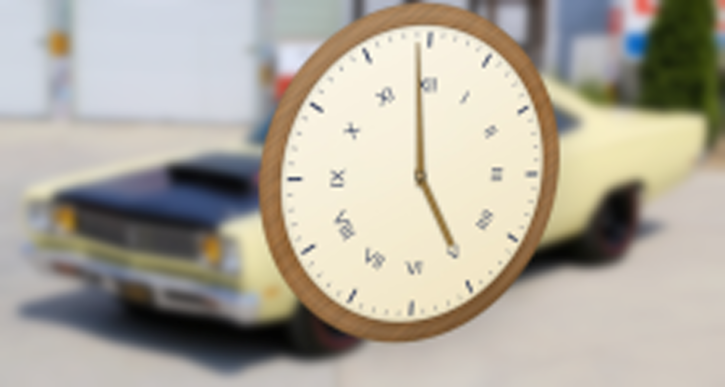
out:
4 h 59 min
